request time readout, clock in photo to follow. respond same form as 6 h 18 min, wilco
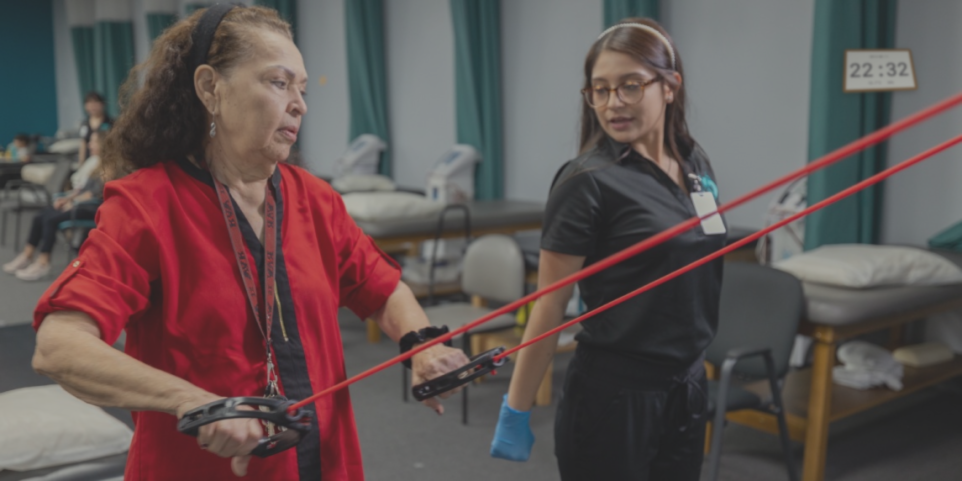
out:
22 h 32 min
